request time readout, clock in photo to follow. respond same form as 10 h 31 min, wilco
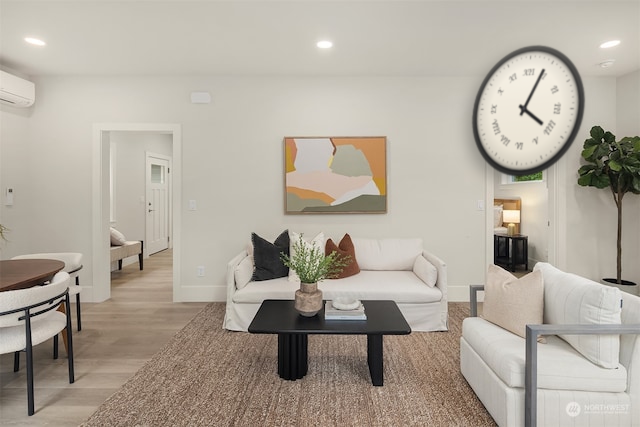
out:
4 h 04 min
